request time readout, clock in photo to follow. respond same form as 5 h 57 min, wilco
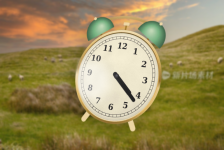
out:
4 h 22 min
